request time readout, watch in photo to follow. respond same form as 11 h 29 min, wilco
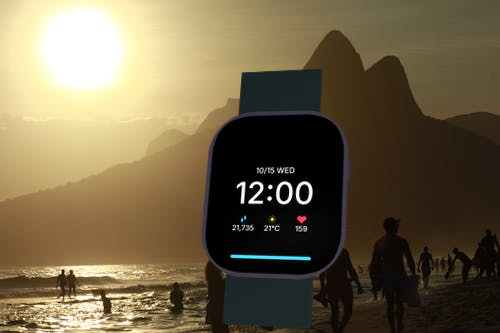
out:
12 h 00 min
